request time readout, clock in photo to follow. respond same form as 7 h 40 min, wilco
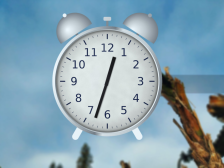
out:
12 h 33 min
